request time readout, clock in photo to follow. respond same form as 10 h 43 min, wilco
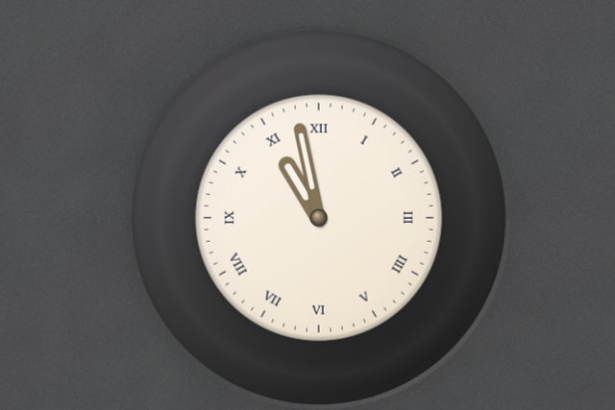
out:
10 h 58 min
